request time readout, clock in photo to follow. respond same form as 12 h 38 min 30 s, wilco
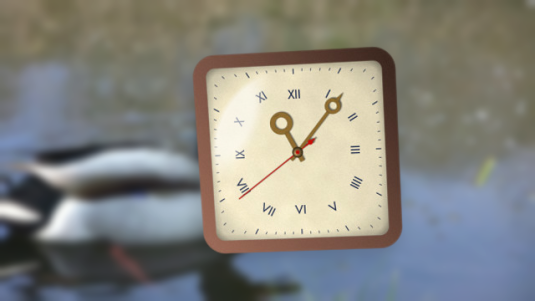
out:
11 h 06 min 39 s
